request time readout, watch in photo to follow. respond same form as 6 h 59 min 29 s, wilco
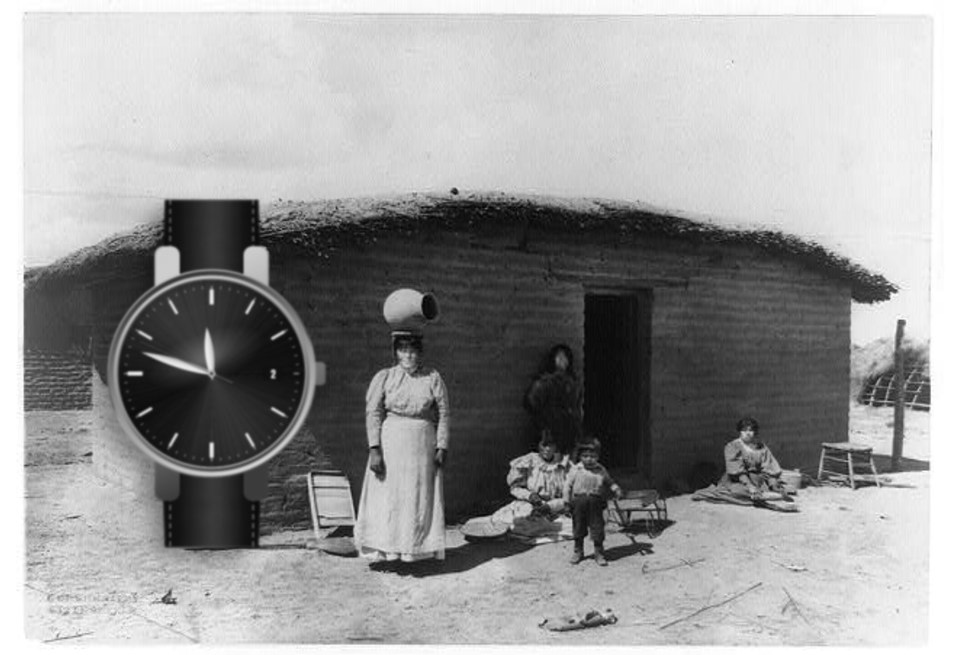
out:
11 h 47 min 49 s
